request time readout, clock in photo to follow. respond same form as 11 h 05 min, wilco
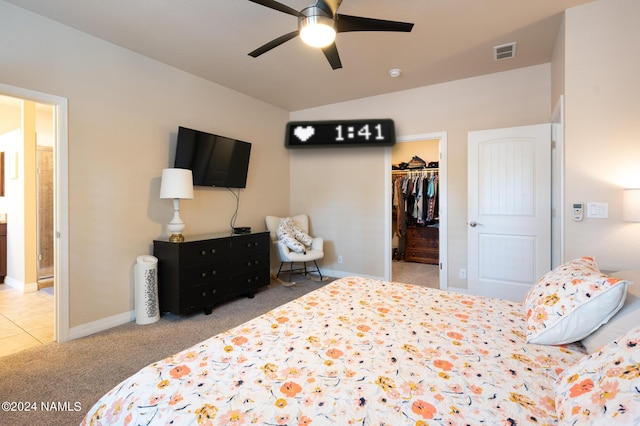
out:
1 h 41 min
